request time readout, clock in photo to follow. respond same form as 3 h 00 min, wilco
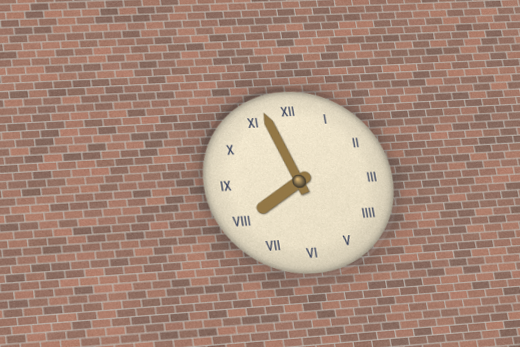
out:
7 h 57 min
